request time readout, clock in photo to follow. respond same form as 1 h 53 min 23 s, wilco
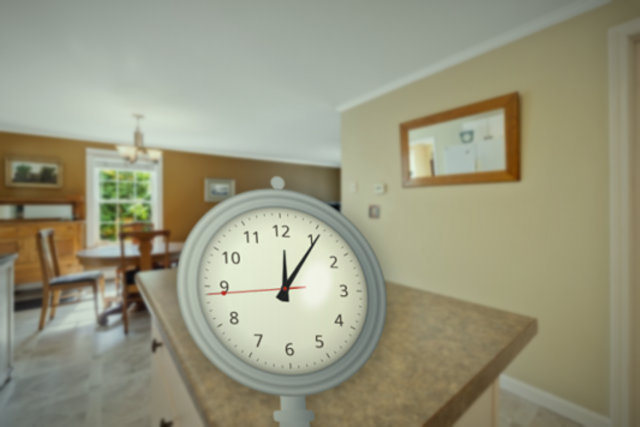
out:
12 h 05 min 44 s
